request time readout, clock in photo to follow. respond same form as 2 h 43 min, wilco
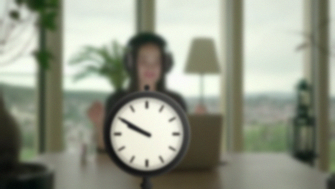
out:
9 h 50 min
